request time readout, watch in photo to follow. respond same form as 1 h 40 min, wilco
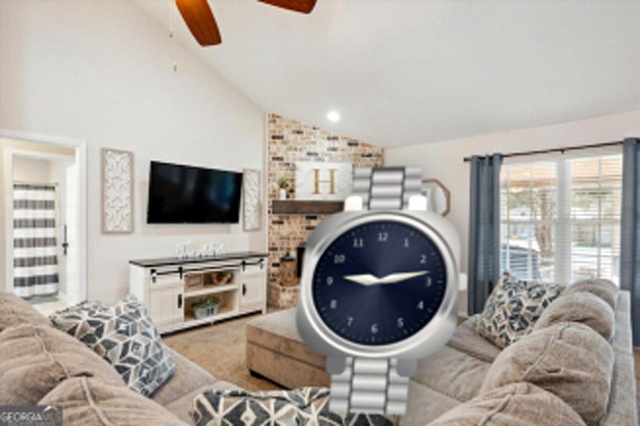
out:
9 h 13 min
